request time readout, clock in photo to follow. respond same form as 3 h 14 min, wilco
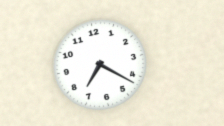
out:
7 h 22 min
